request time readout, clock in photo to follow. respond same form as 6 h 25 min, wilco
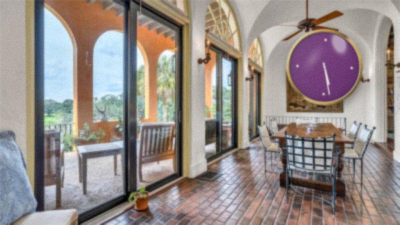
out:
5 h 28 min
